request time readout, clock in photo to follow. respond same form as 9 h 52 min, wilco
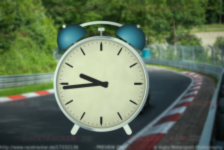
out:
9 h 44 min
